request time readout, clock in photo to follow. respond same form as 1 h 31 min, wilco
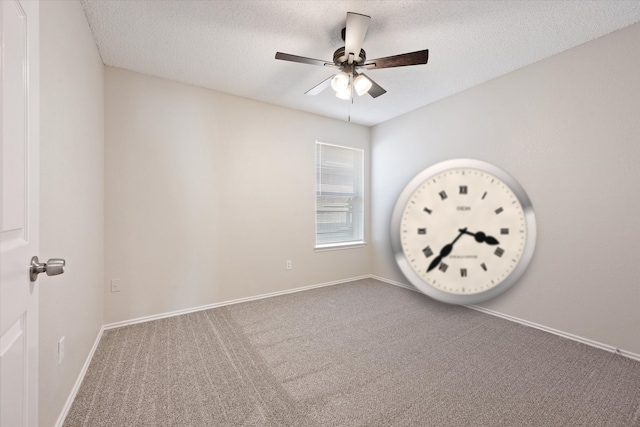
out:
3 h 37 min
